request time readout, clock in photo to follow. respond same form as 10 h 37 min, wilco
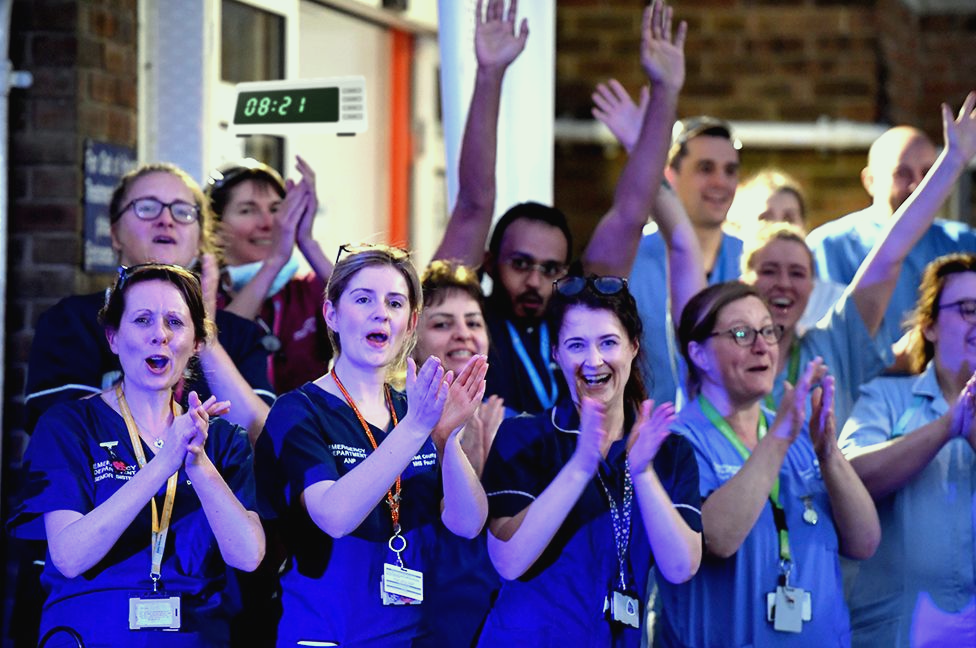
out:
8 h 21 min
